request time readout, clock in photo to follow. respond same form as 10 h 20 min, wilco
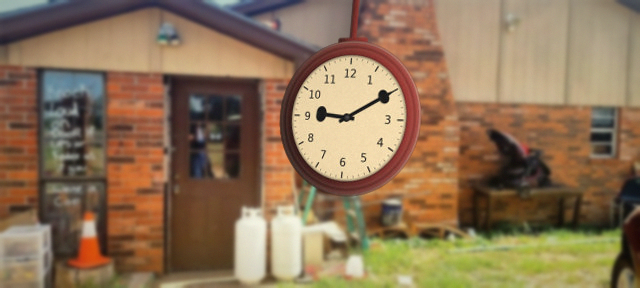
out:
9 h 10 min
